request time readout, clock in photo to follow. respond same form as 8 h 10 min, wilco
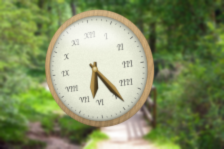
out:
6 h 24 min
